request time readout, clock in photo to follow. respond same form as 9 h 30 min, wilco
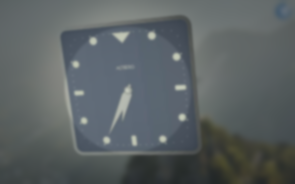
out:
6 h 35 min
